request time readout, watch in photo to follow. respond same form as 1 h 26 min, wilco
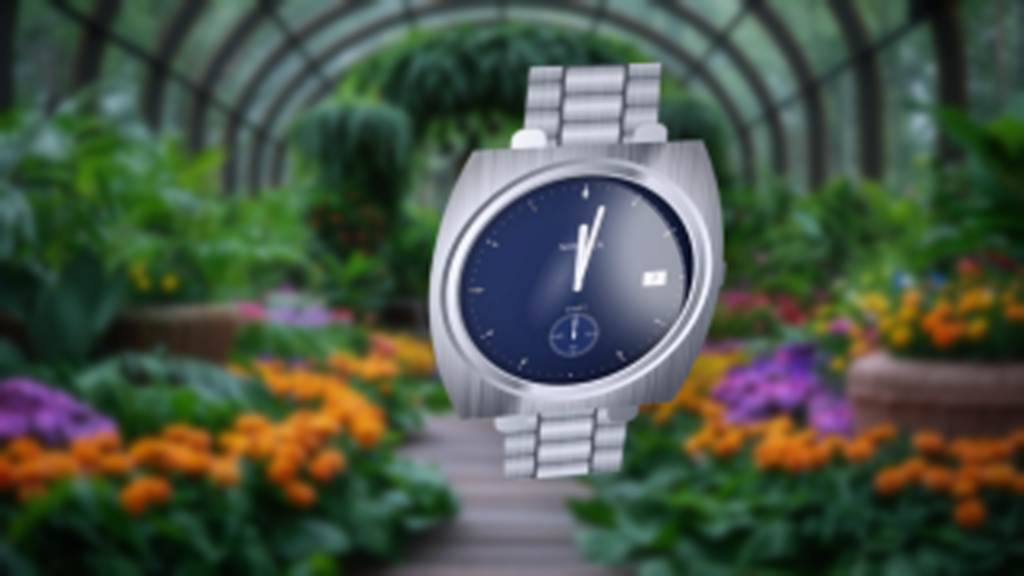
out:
12 h 02 min
